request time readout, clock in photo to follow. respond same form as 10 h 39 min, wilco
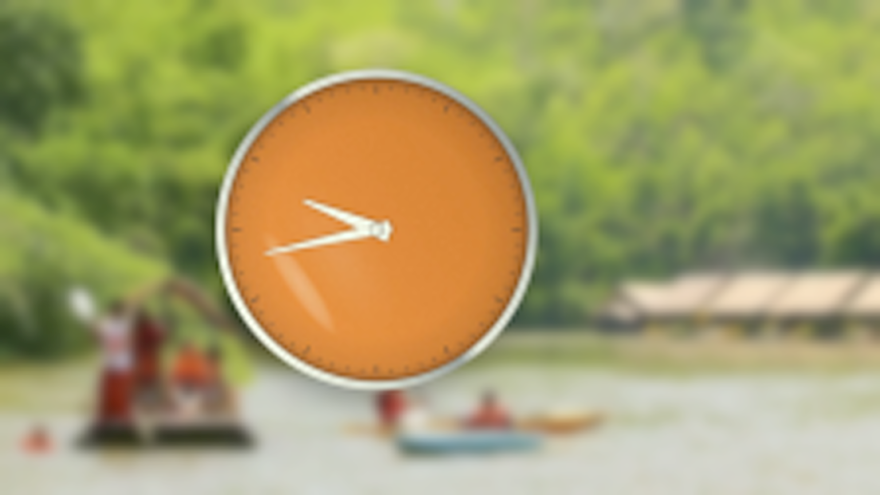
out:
9 h 43 min
